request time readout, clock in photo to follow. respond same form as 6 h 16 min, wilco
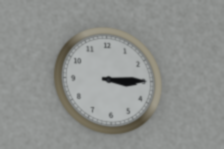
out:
3 h 15 min
